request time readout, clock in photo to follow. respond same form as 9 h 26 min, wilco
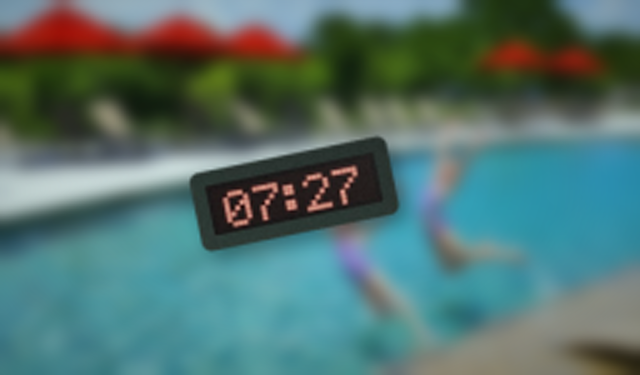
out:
7 h 27 min
